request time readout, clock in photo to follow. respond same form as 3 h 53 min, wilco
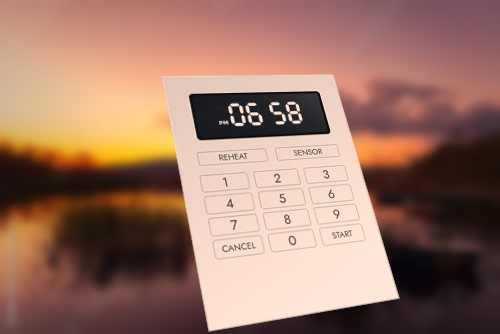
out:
6 h 58 min
